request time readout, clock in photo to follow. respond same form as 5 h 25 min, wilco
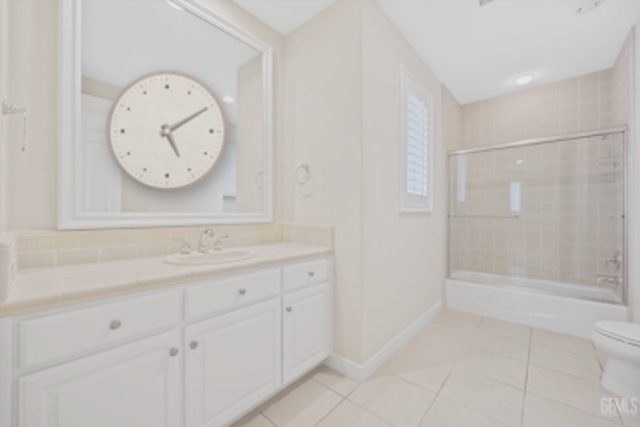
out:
5 h 10 min
